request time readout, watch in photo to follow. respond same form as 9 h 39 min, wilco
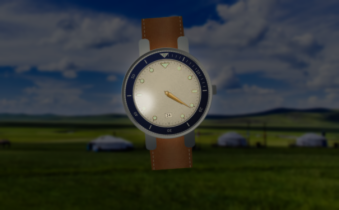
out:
4 h 21 min
